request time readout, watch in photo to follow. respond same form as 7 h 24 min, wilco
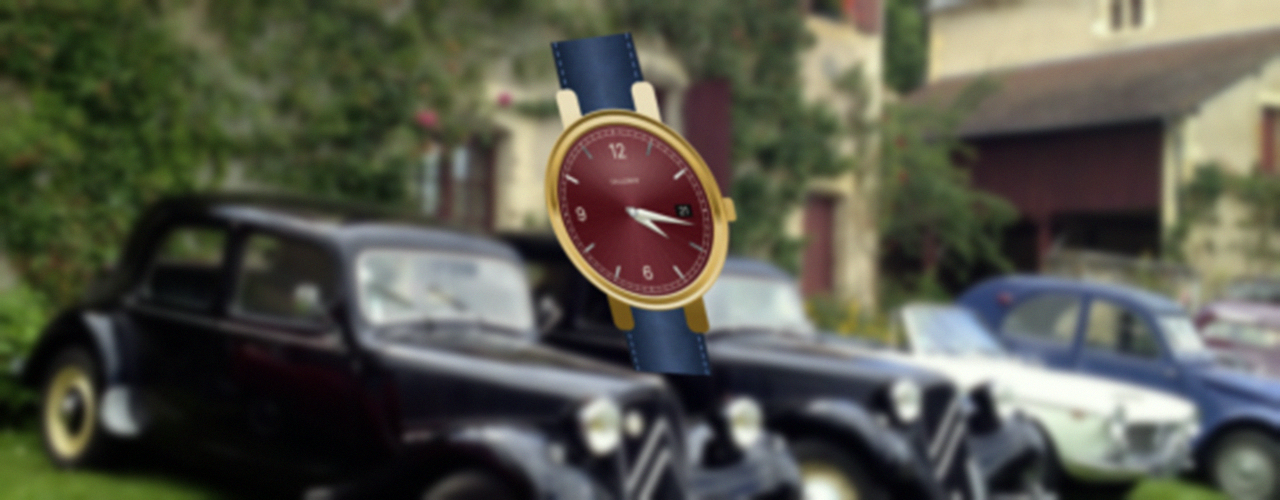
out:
4 h 17 min
